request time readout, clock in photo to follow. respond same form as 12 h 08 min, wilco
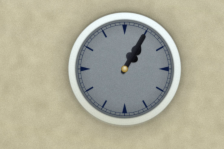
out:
1 h 05 min
